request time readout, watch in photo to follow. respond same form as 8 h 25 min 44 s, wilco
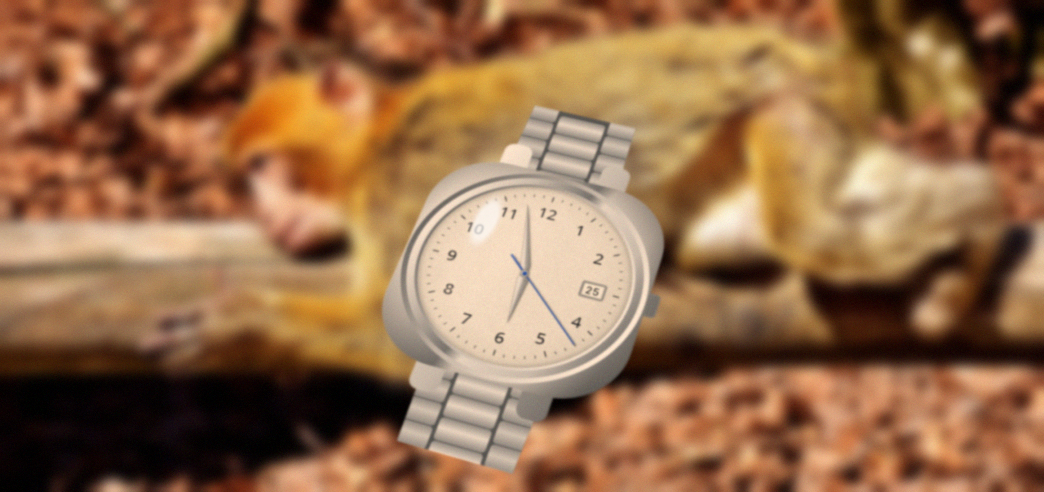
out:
5 h 57 min 22 s
